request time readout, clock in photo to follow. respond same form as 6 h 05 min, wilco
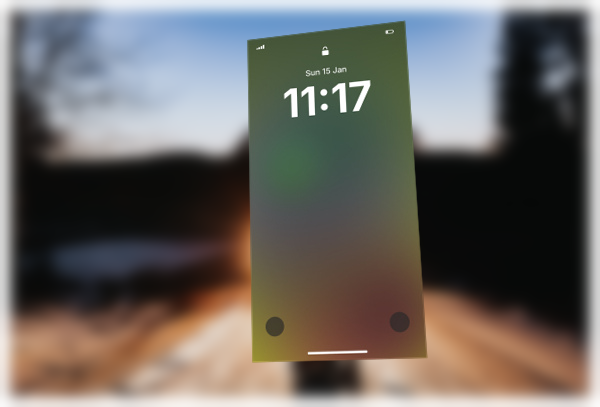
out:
11 h 17 min
